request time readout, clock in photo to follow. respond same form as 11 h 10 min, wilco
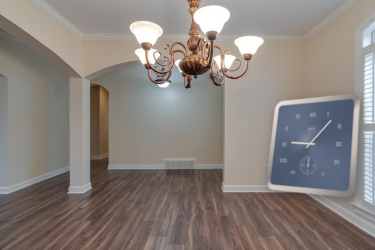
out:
9 h 07 min
